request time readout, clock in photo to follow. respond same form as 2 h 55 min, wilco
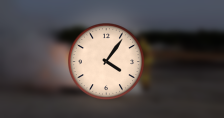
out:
4 h 06 min
